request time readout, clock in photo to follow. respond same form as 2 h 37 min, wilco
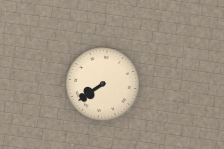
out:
7 h 38 min
